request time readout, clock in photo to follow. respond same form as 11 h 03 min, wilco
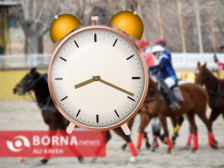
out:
8 h 19 min
